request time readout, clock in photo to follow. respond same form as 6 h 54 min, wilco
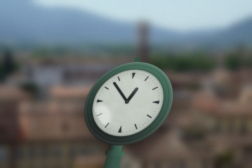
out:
12 h 53 min
